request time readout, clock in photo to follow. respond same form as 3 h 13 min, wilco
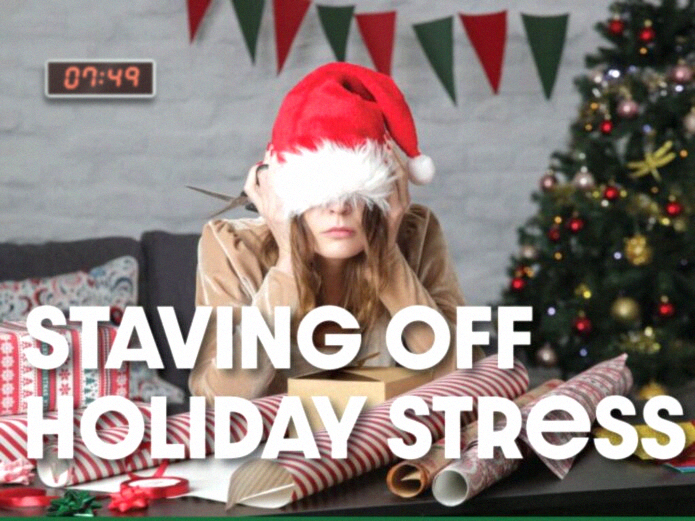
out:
7 h 49 min
